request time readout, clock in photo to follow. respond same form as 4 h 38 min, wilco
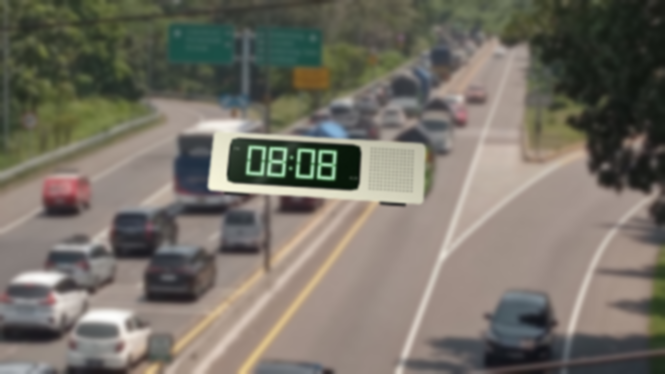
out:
8 h 08 min
